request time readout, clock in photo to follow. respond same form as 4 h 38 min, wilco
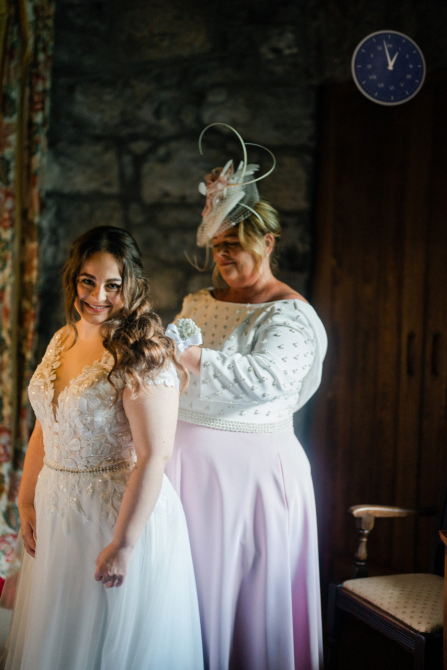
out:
12 h 58 min
